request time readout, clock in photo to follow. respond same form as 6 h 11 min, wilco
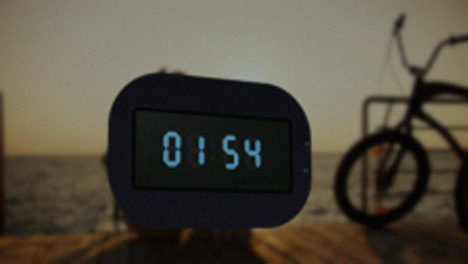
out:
1 h 54 min
